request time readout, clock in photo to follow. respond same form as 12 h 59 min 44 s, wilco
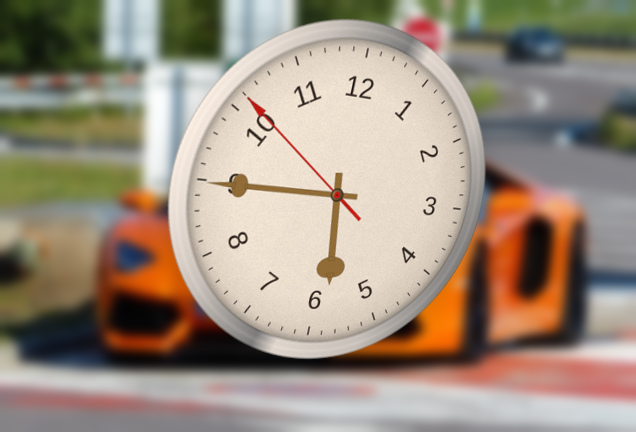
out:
5 h 44 min 51 s
